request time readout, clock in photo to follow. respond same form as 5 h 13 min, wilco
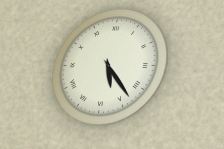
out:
5 h 23 min
